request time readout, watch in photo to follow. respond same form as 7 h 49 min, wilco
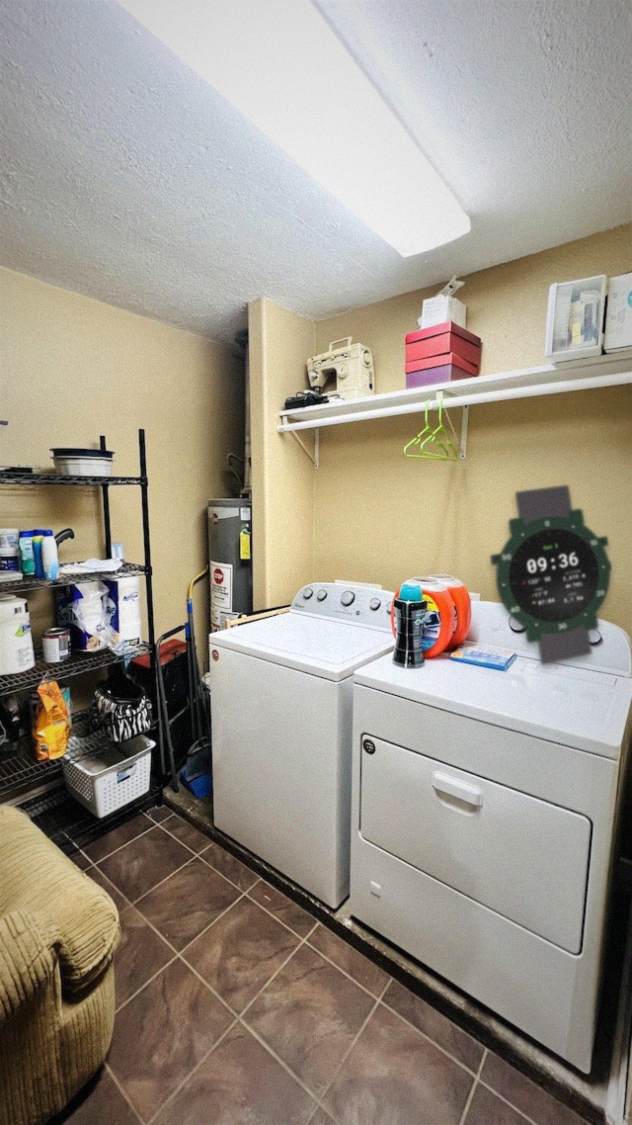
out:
9 h 36 min
